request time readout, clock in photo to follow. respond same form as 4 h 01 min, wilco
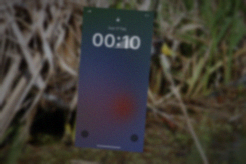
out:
0 h 10 min
